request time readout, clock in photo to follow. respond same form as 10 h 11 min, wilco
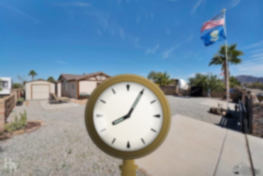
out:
8 h 05 min
